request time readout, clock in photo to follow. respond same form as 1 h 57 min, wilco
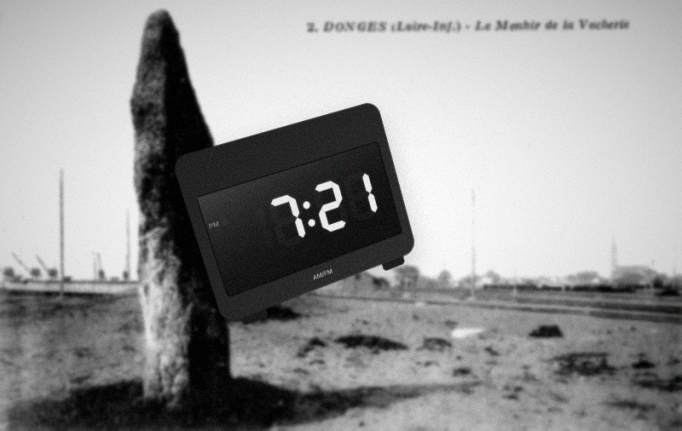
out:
7 h 21 min
